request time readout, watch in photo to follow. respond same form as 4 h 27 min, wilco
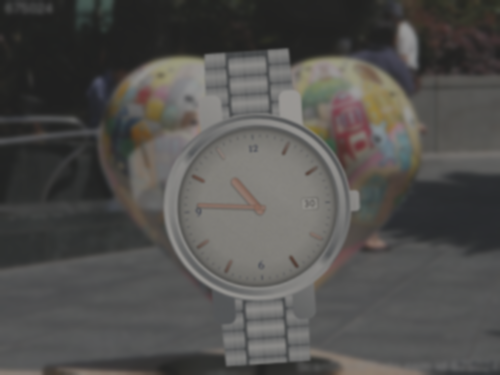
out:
10 h 46 min
